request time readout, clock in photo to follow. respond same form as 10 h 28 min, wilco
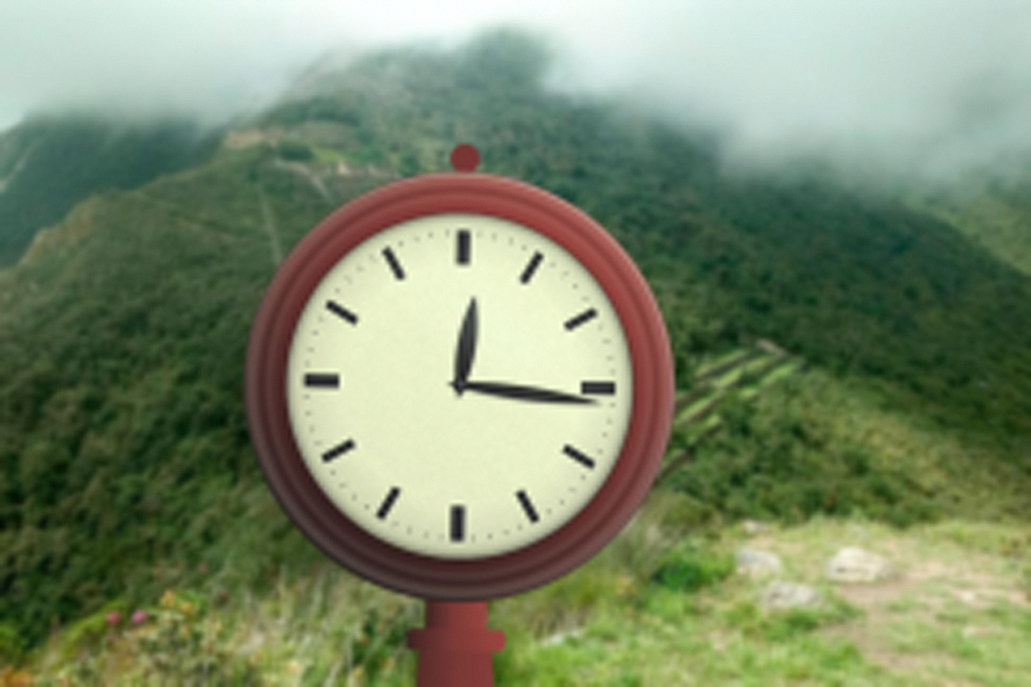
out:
12 h 16 min
